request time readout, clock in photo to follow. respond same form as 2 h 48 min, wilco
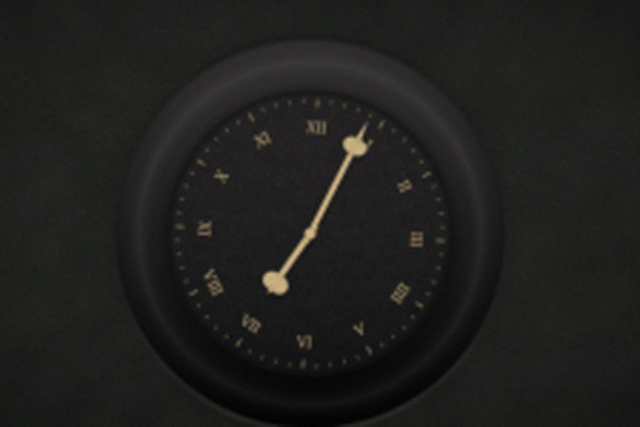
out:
7 h 04 min
